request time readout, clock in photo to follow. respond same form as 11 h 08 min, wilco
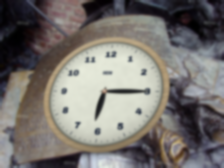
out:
6 h 15 min
